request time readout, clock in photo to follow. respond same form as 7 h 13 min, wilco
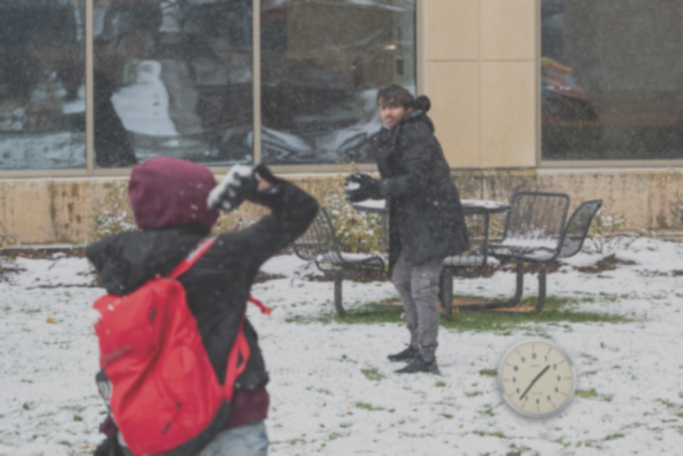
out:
1 h 37 min
